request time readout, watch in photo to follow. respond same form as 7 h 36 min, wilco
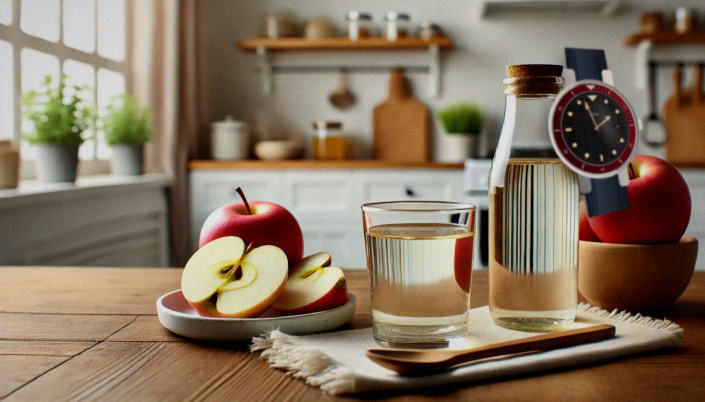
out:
1 h 57 min
